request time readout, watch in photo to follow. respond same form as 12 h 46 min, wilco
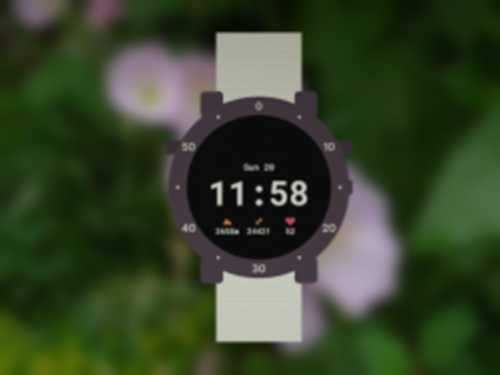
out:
11 h 58 min
